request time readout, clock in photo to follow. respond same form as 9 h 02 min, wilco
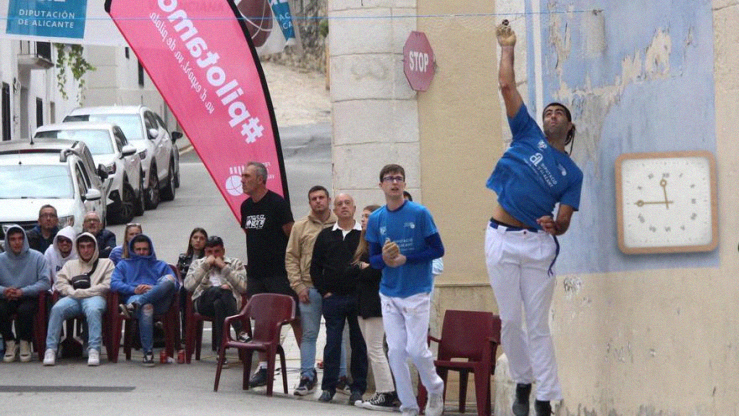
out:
11 h 45 min
